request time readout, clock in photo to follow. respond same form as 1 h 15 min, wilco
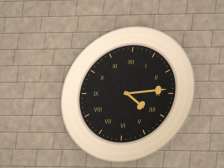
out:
4 h 14 min
